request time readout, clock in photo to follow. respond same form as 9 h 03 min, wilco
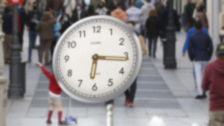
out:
6 h 16 min
